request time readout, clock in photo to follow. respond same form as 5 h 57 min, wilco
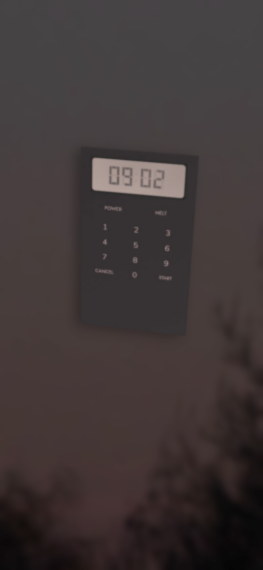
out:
9 h 02 min
